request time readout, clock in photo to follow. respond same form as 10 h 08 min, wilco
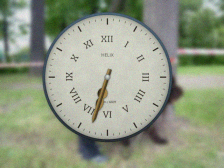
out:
6 h 33 min
